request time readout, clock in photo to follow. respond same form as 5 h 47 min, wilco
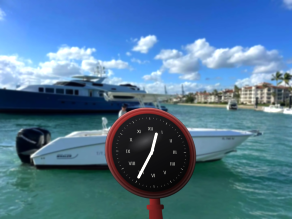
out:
12 h 35 min
